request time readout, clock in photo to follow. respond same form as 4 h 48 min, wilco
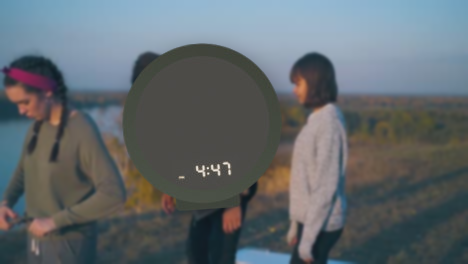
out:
4 h 47 min
